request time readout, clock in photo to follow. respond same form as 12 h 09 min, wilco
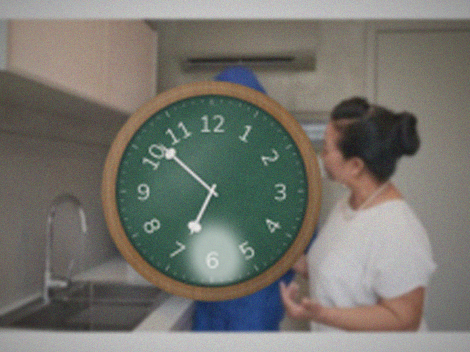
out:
6 h 52 min
